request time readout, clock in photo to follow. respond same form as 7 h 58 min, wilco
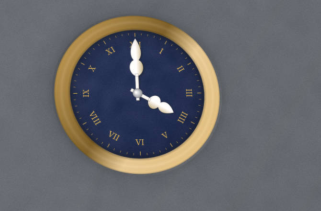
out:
4 h 00 min
